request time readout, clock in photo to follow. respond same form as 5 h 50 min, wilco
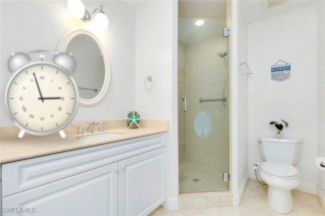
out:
2 h 57 min
